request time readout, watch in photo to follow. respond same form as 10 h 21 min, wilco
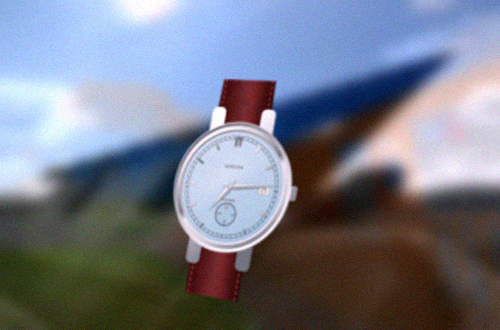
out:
7 h 14 min
